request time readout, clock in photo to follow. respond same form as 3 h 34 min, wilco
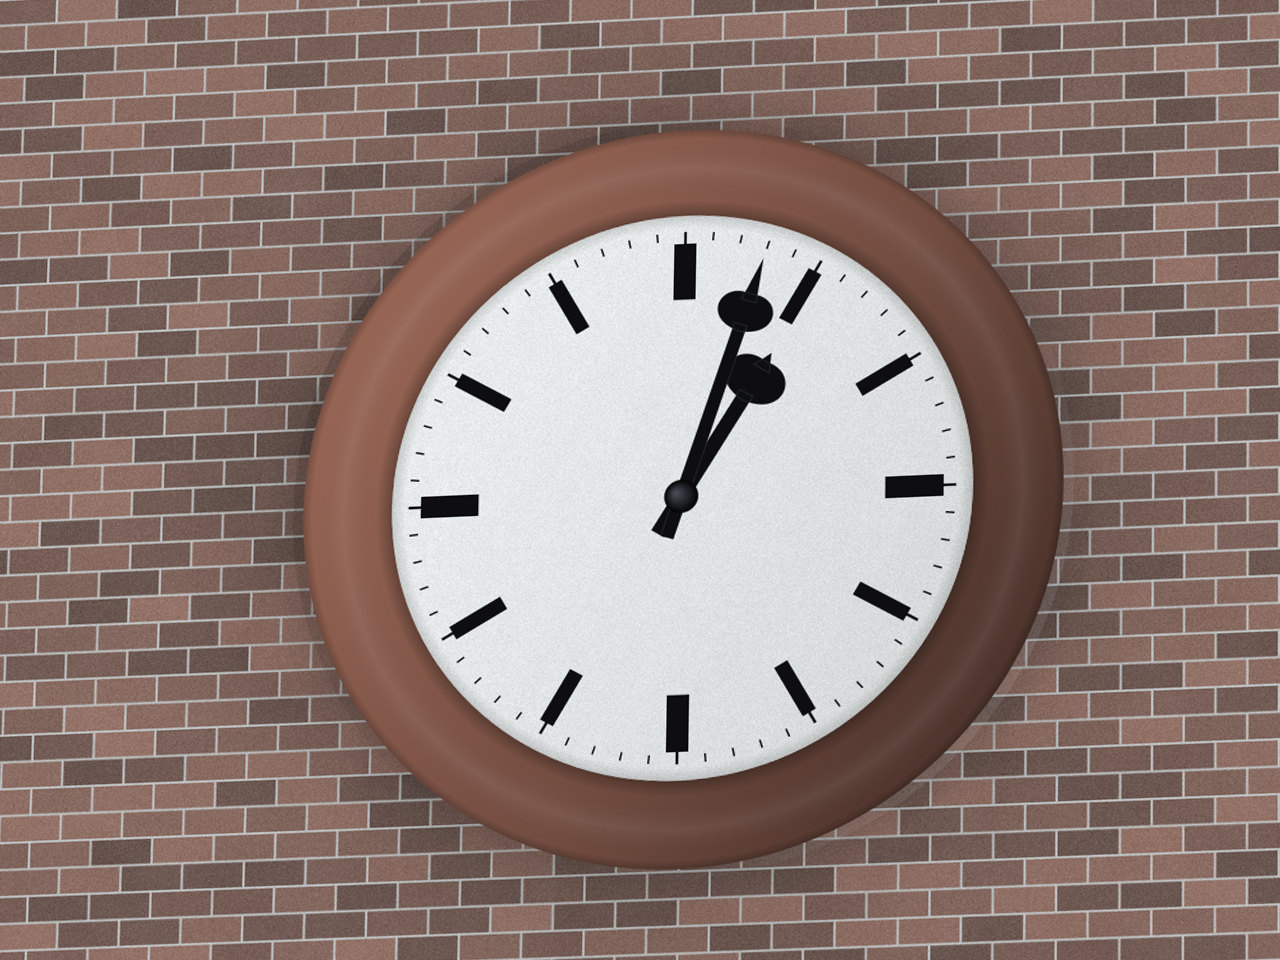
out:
1 h 03 min
